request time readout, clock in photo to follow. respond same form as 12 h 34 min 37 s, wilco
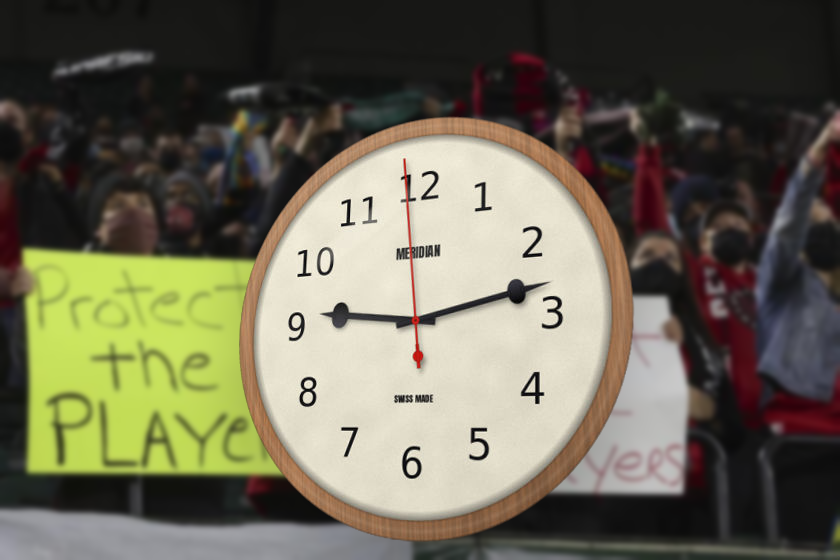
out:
9 h 12 min 59 s
